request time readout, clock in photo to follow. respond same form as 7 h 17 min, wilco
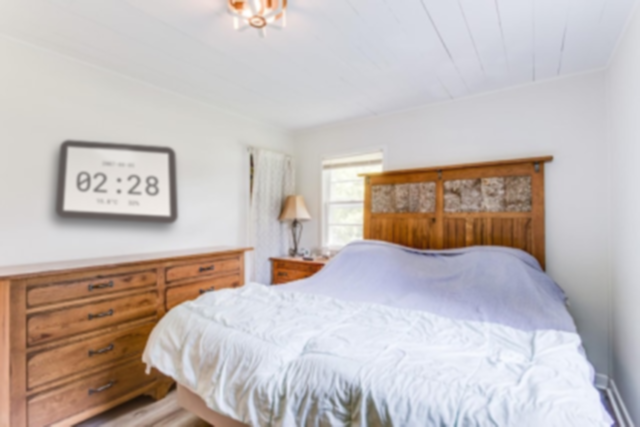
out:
2 h 28 min
